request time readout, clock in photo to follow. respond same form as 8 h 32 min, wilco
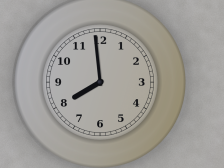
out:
7 h 59 min
